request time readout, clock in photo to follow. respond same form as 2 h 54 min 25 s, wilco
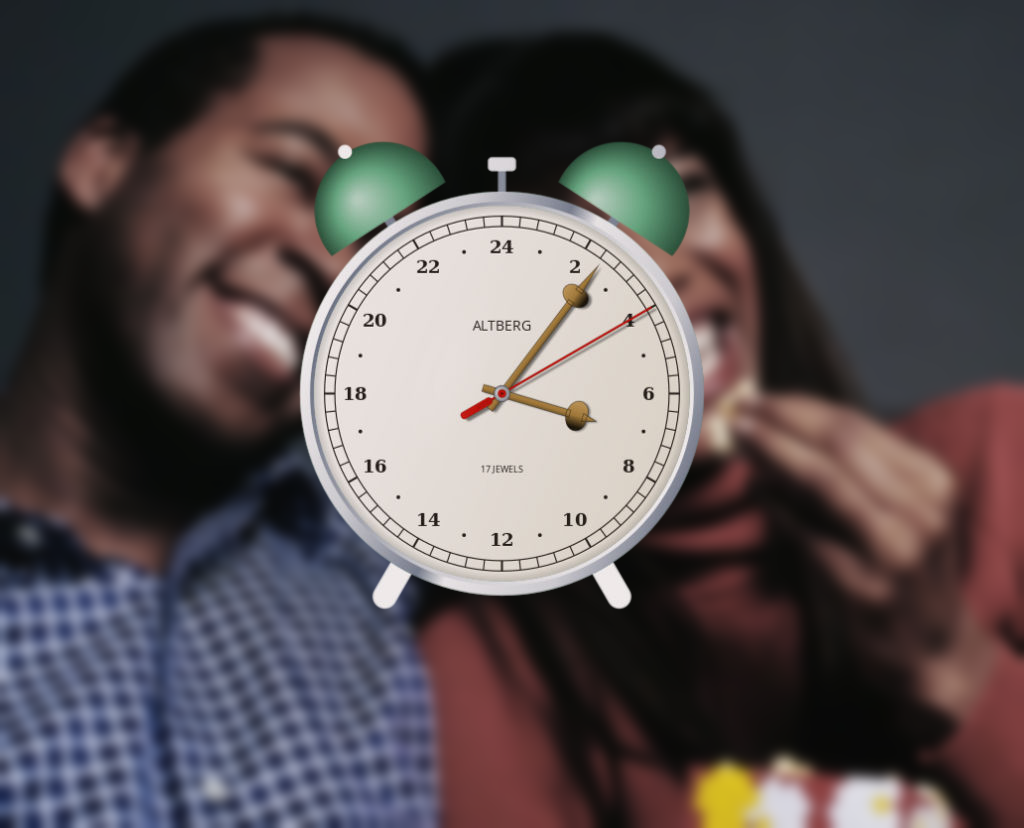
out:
7 h 06 min 10 s
